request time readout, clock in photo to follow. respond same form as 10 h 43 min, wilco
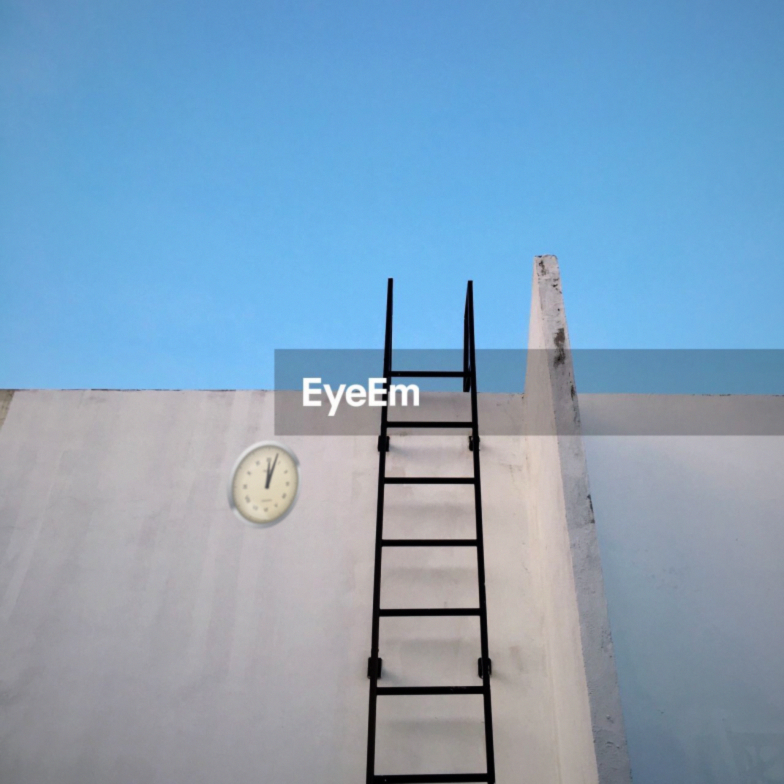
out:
12 h 03 min
